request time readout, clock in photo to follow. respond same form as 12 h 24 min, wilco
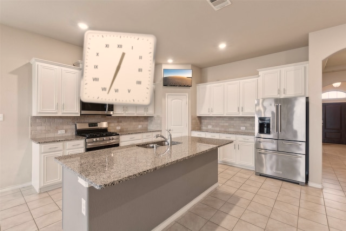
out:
12 h 33 min
